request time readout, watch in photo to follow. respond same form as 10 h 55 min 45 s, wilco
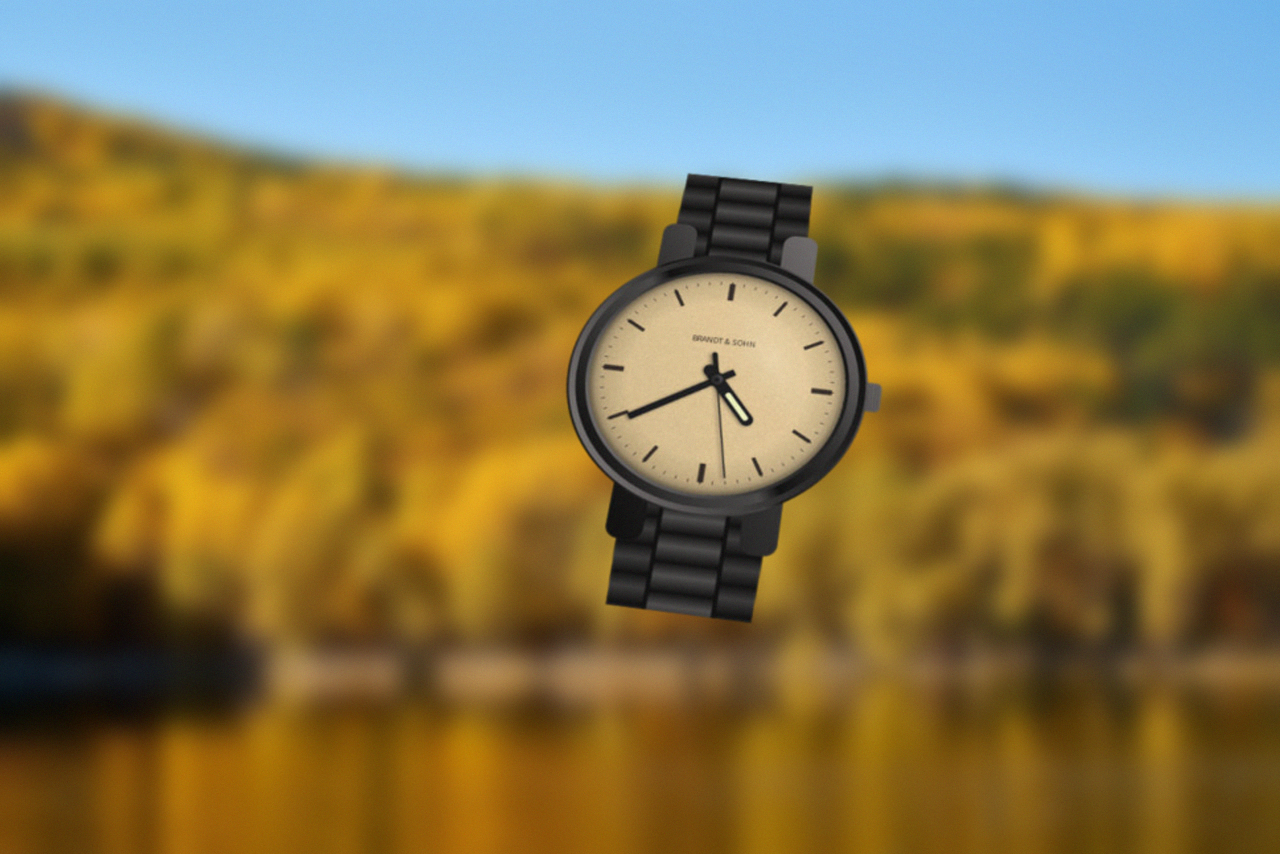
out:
4 h 39 min 28 s
